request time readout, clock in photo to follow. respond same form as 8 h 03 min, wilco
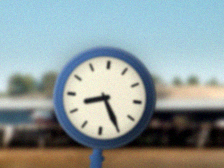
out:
8 h 25 min
